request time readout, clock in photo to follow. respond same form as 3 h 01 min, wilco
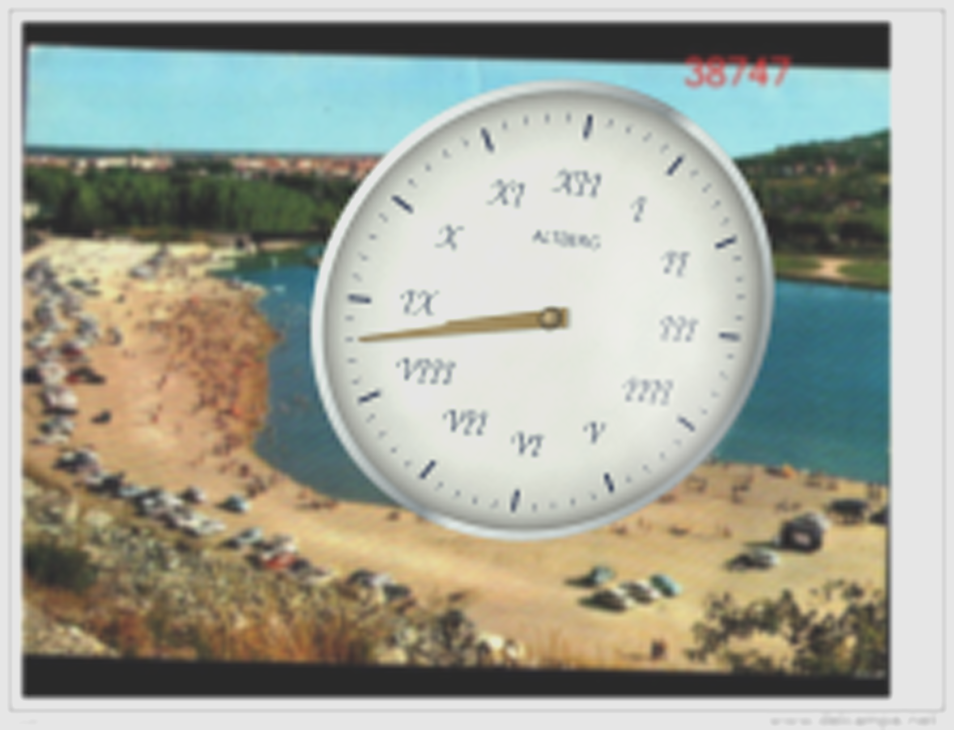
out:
8 h 43 min
